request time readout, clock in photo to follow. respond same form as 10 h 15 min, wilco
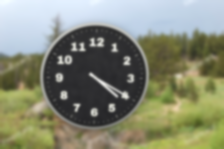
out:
4 h 20 min
